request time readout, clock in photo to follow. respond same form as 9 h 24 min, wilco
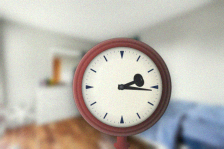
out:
2 h 16 min
